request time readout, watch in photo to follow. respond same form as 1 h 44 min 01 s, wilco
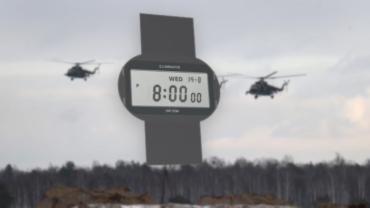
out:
8 h 00 min 00 s
